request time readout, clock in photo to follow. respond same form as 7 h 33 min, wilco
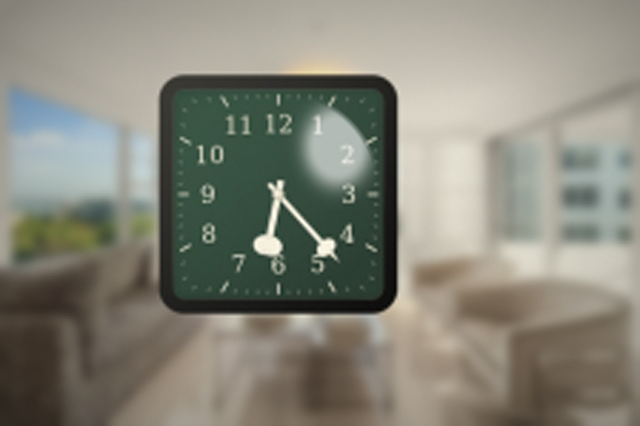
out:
6 h 23 min
